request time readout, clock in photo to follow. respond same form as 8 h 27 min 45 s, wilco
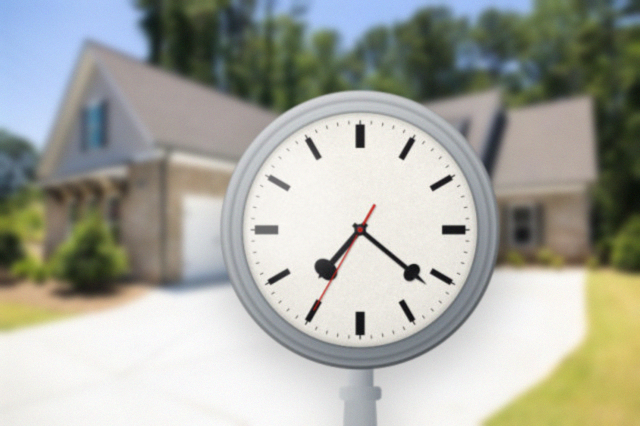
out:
7 h 21 min 35 s
